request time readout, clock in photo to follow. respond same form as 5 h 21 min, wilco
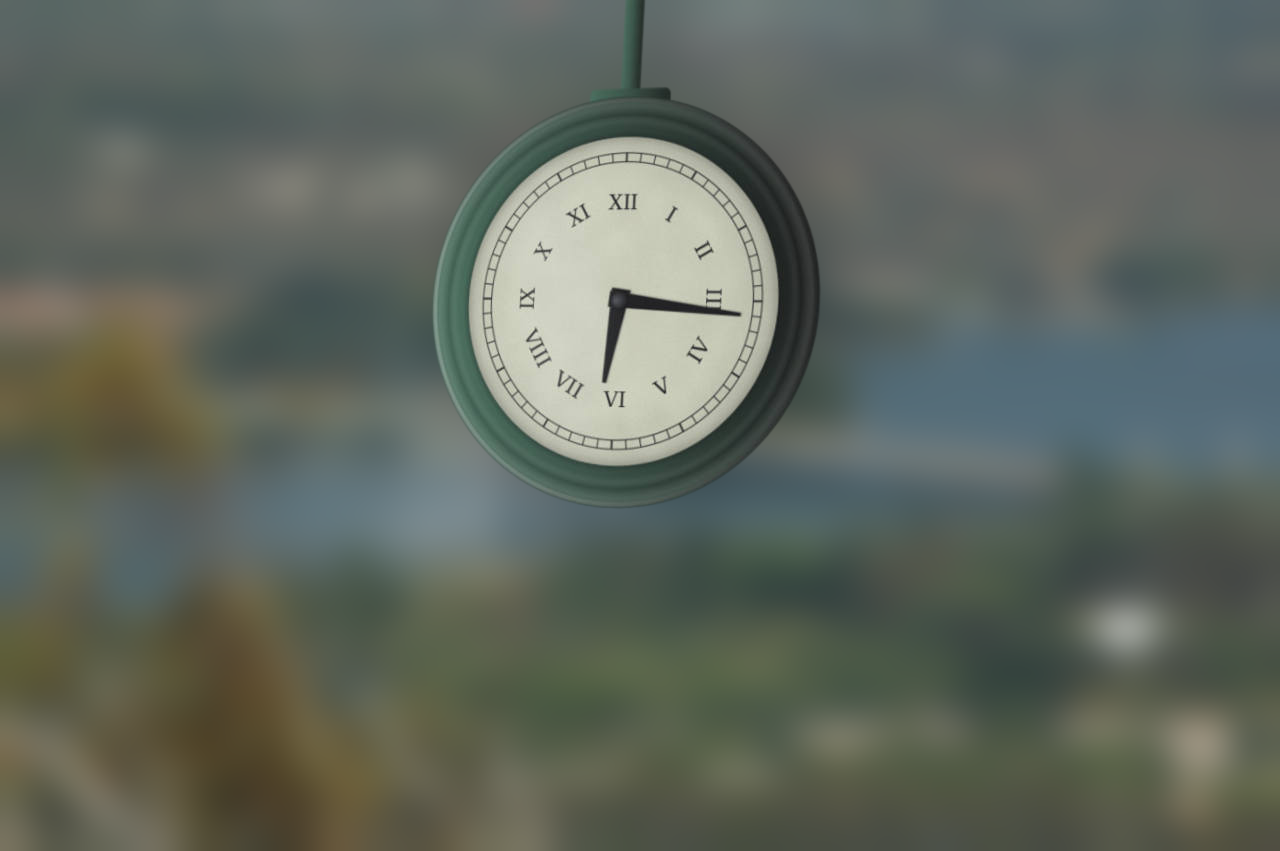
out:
6 h 16 min
